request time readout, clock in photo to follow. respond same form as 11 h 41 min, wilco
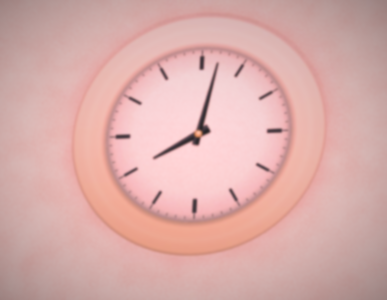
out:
8 h 02 min
